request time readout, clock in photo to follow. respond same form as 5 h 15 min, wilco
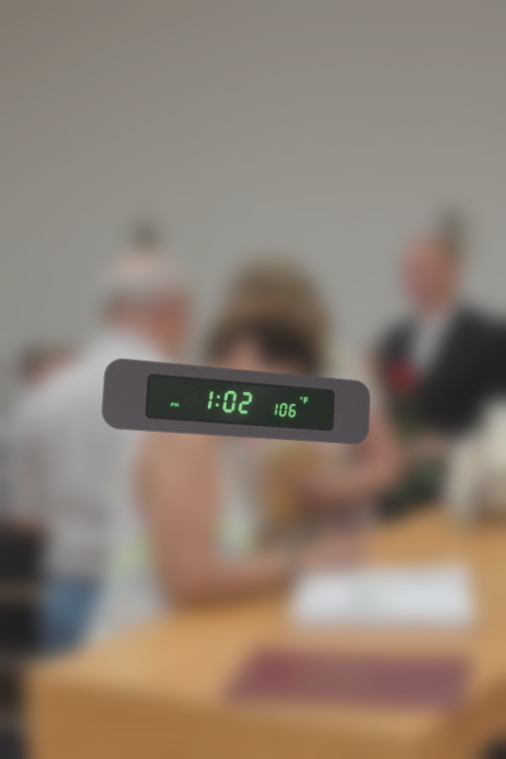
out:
1 h 02 min
